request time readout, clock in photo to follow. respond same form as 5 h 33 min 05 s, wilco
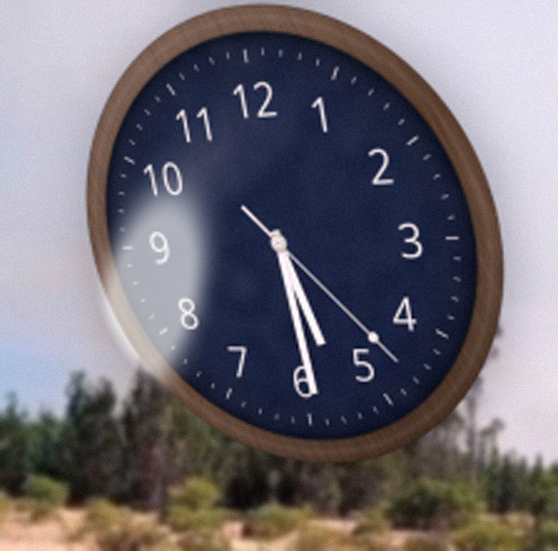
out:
5 h 29 min 23 s
